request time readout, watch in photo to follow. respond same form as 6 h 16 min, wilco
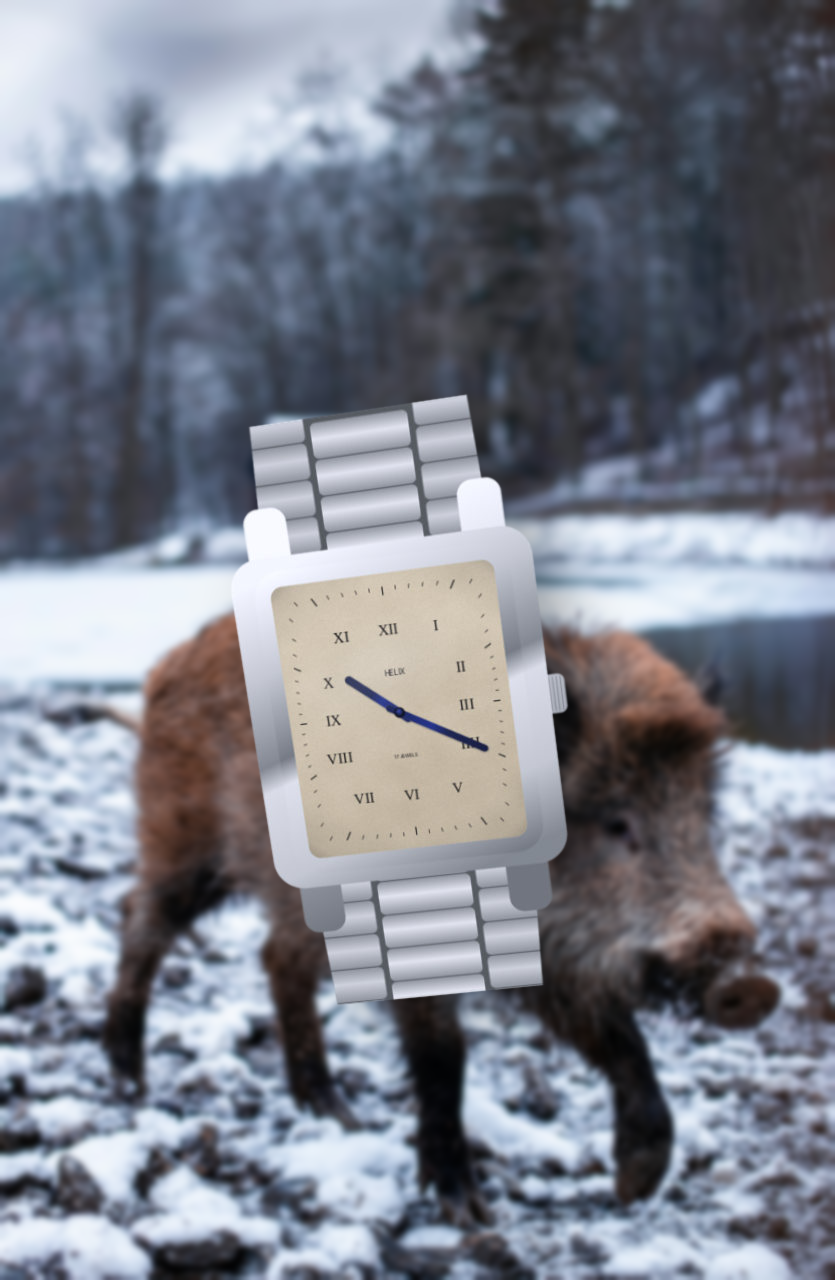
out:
10 h 20 min
